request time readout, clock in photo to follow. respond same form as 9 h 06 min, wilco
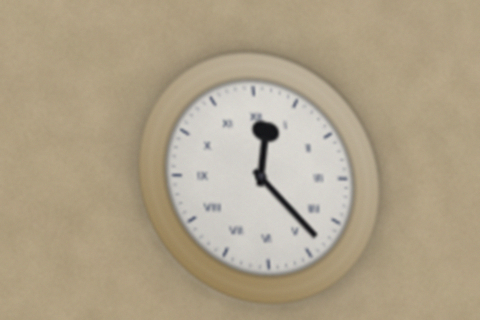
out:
12 h 23 min
